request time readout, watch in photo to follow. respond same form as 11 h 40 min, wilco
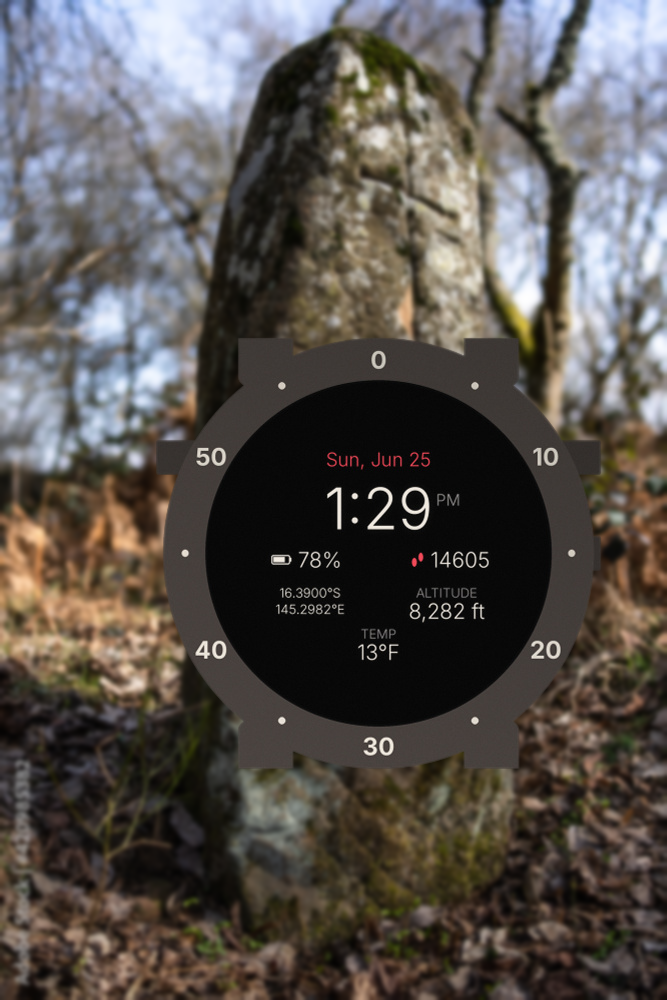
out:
1 h 29 min
